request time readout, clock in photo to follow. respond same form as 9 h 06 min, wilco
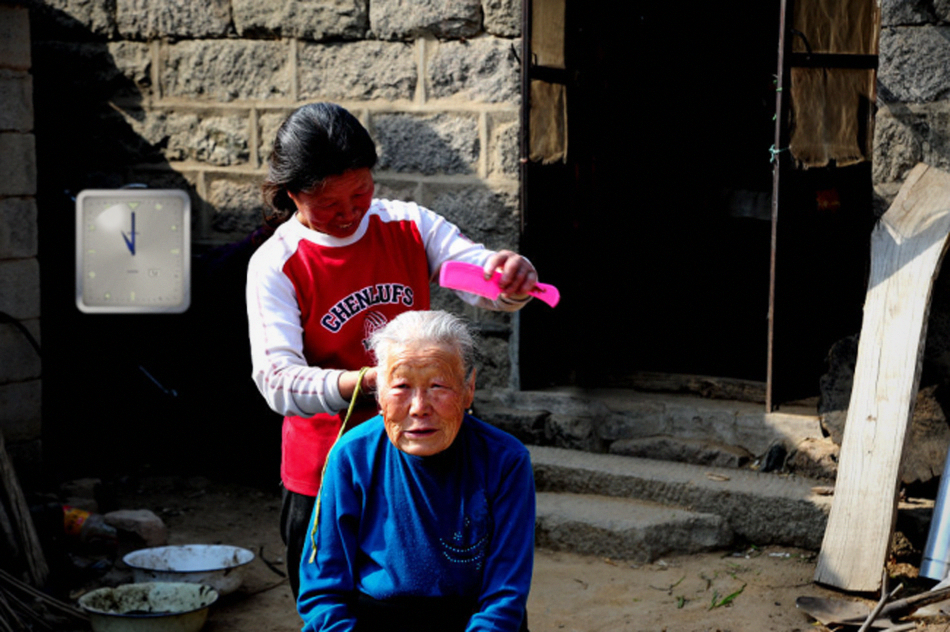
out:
11 h 00 min
